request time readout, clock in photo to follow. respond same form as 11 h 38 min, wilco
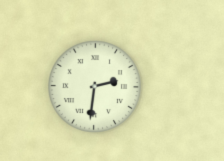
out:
2 h 31 min
